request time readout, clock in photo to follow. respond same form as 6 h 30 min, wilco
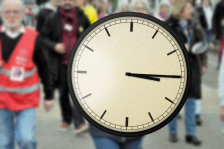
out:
3 h 15 min
